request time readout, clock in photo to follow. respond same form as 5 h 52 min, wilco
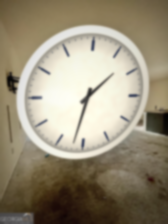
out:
1 h 32 min
